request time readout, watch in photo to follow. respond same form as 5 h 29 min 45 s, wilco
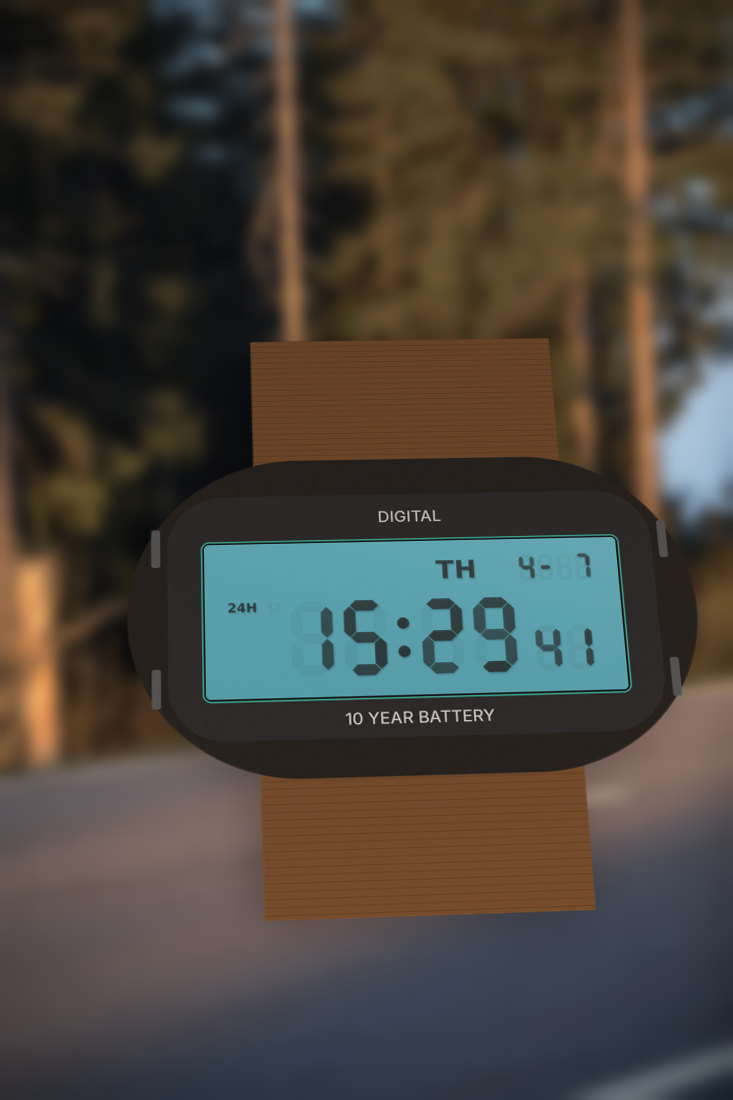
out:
15 h 29 min 41 s
